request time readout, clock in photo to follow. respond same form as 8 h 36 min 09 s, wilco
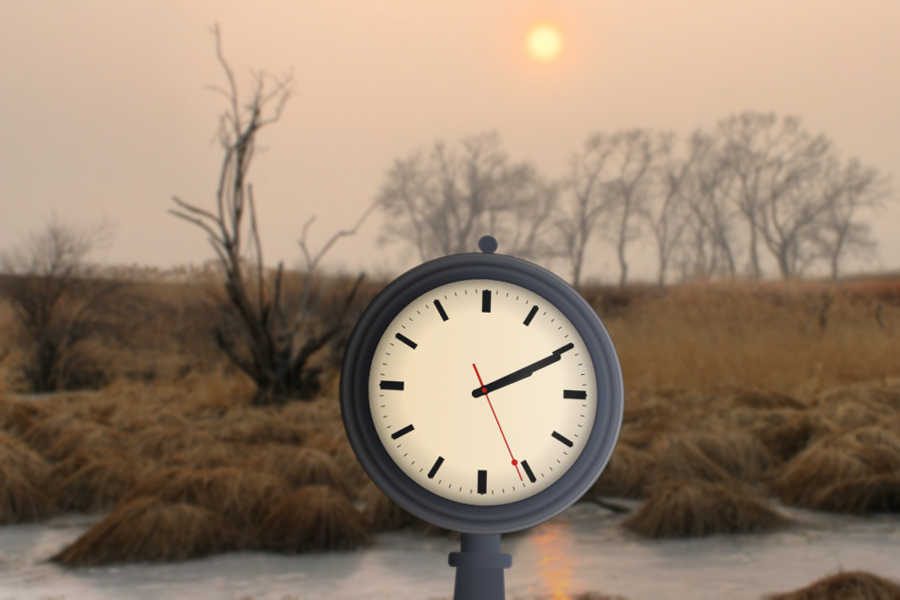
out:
2 h 10 min 26 s
